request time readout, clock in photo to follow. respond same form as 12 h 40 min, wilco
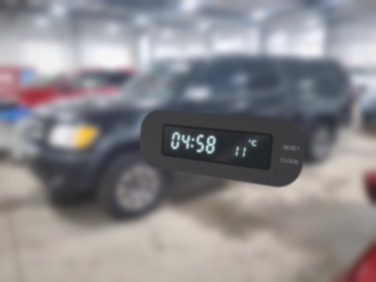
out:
4 h 58 min
